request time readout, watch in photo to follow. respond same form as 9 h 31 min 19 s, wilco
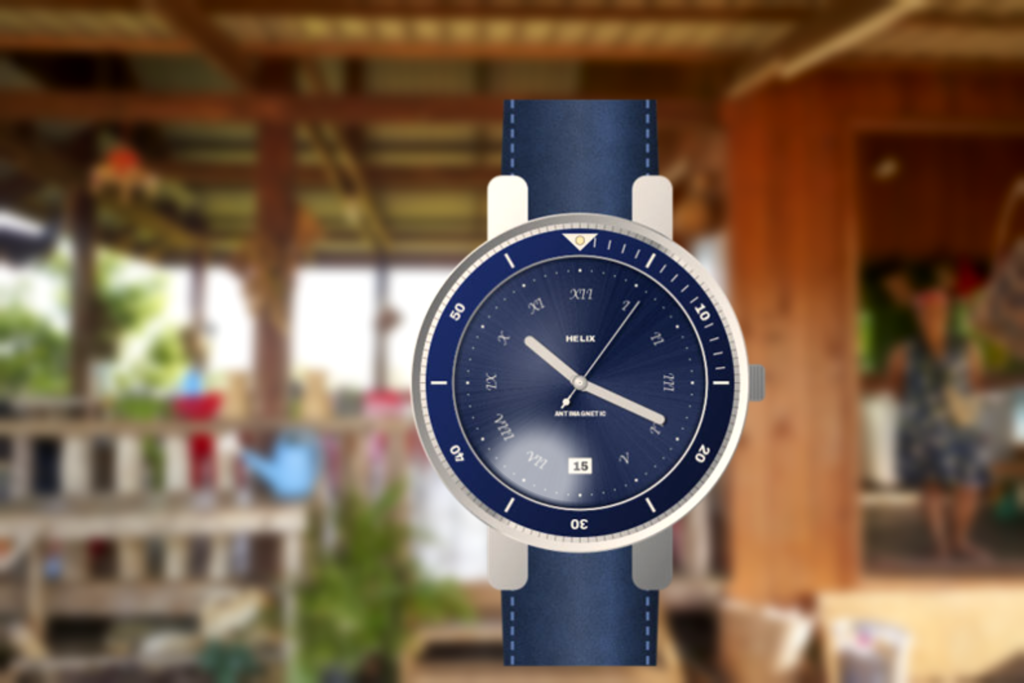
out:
10 h 19 min 06 s
